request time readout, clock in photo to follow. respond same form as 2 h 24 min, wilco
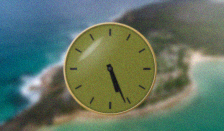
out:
5 h 26 min
